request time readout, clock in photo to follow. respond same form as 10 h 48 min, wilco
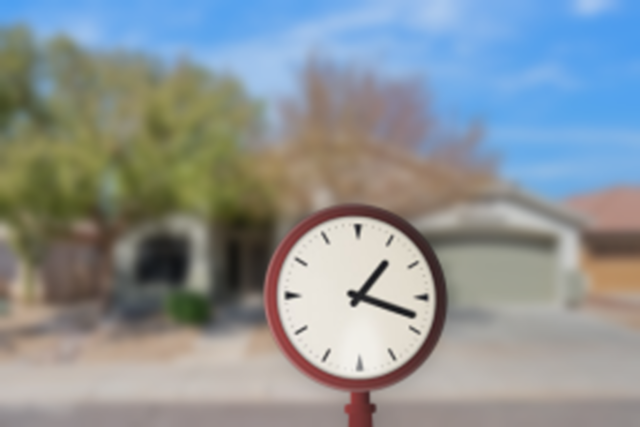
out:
1 h 18 min
